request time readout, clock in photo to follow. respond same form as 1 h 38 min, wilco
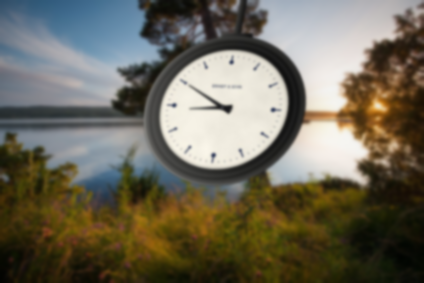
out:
8 h 50 min
